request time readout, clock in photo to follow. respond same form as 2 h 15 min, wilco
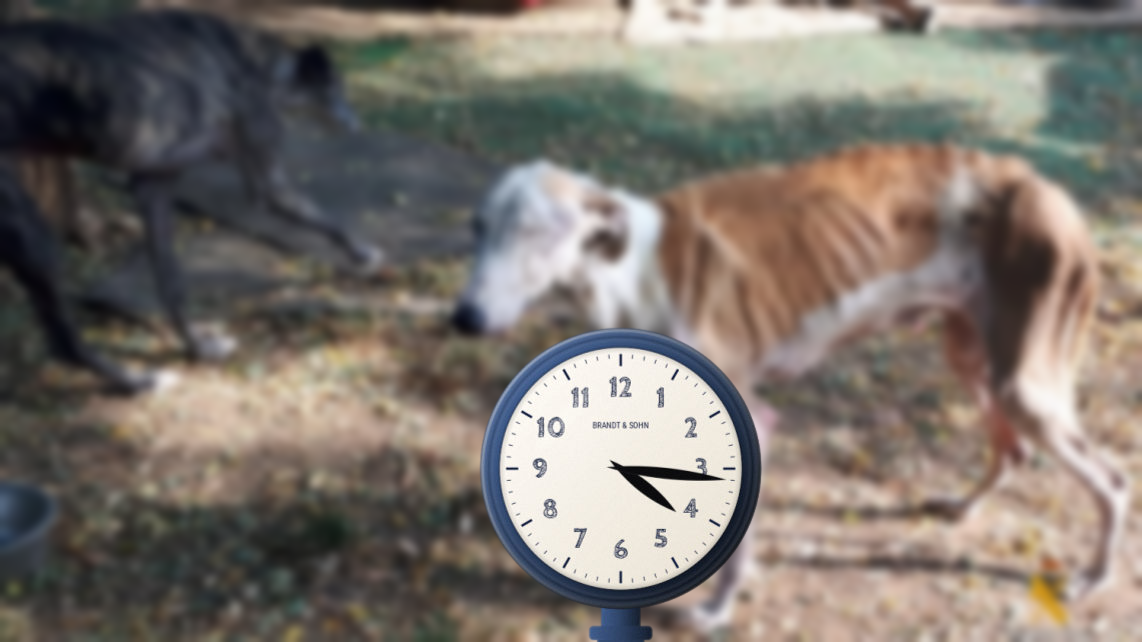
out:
4 h 16 min
